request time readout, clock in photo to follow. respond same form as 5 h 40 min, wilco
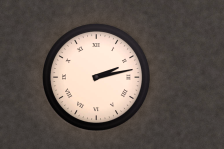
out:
2 h 13 min
